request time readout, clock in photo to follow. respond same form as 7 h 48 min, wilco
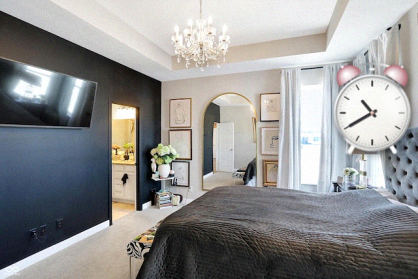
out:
10 h 40 min
